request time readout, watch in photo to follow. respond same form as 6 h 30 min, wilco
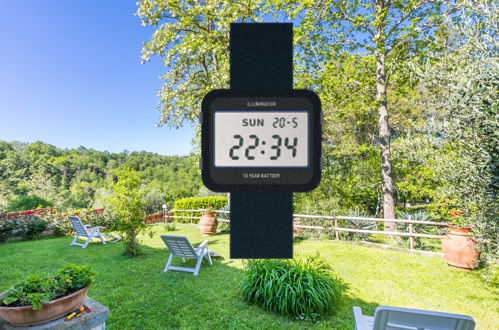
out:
22 h 34 min
